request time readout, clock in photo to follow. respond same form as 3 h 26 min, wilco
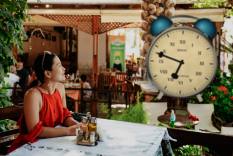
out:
6 h 48 min
